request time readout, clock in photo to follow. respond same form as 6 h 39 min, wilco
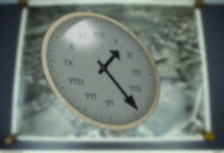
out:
1 h 24 min
